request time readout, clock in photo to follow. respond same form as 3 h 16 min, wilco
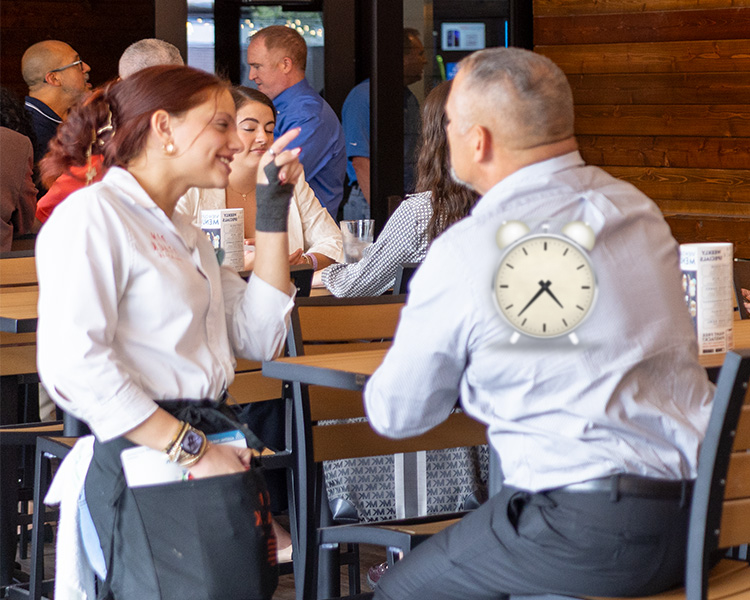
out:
4 h 37 min
